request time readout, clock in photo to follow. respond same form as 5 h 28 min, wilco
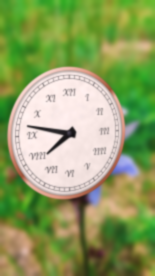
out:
7 h 47 min
